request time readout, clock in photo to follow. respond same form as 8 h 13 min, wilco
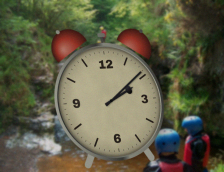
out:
2 h 09 min
